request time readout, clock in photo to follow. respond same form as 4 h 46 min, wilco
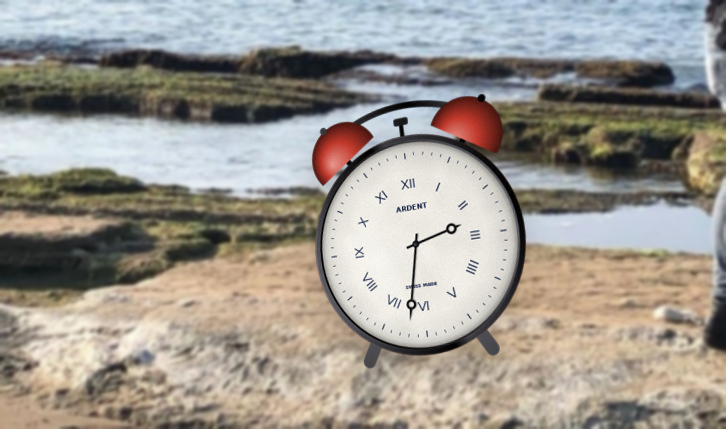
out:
2 h 32 min
